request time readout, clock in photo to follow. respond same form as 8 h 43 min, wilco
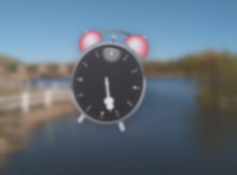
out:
5 h 27 min
